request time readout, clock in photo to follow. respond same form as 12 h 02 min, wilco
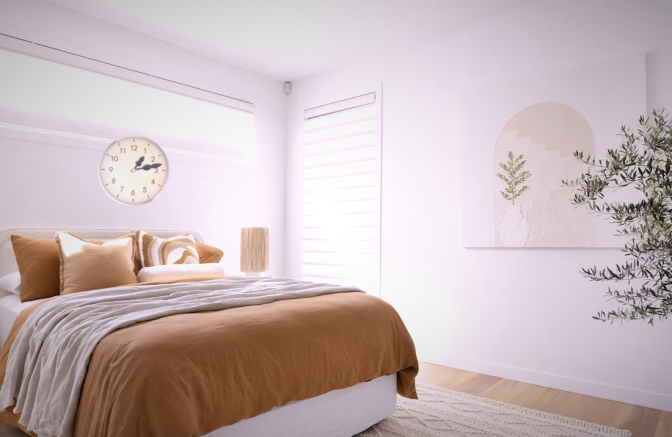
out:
1 h 13 min
